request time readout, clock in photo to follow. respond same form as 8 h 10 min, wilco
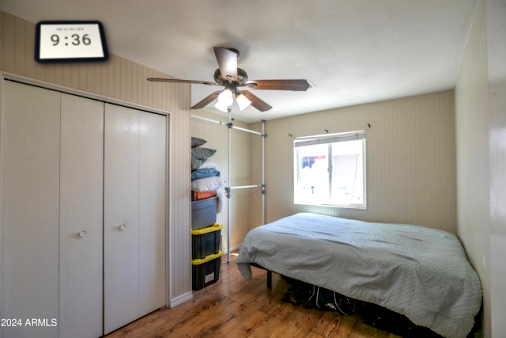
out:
9 h 36 min
